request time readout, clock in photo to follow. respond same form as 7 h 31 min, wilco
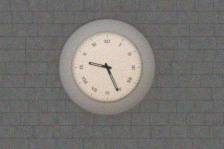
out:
9 h 26 min
